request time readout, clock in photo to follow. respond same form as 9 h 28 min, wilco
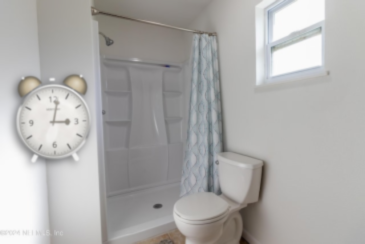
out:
3 h 02 min
